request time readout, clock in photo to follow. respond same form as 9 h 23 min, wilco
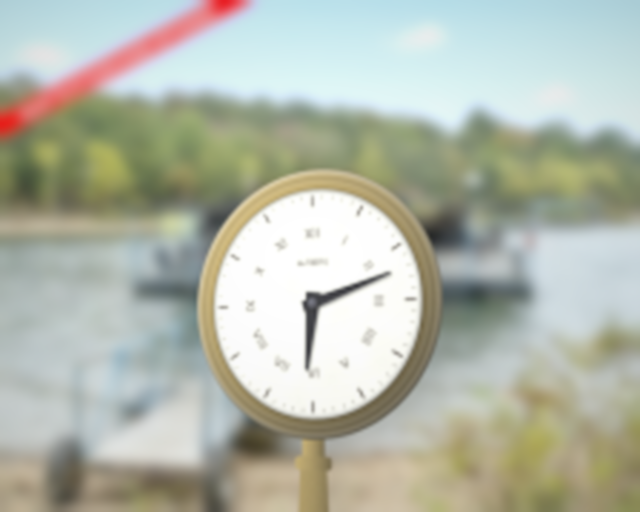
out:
6 h 12 min
